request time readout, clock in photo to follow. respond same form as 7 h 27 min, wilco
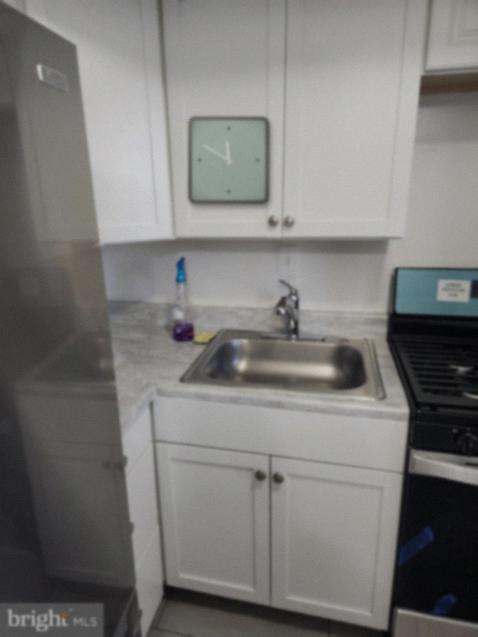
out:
11 h 50 min
